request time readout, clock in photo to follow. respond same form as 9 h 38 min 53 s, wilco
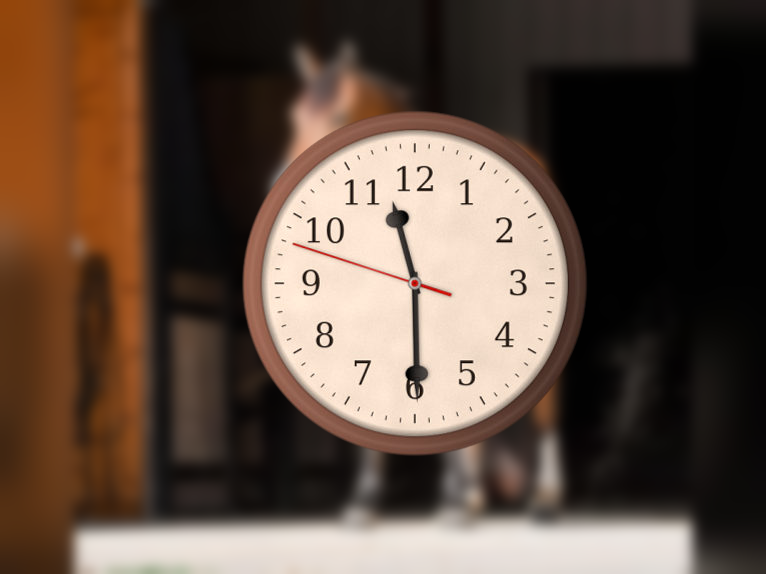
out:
11 h 29 min 48 s
